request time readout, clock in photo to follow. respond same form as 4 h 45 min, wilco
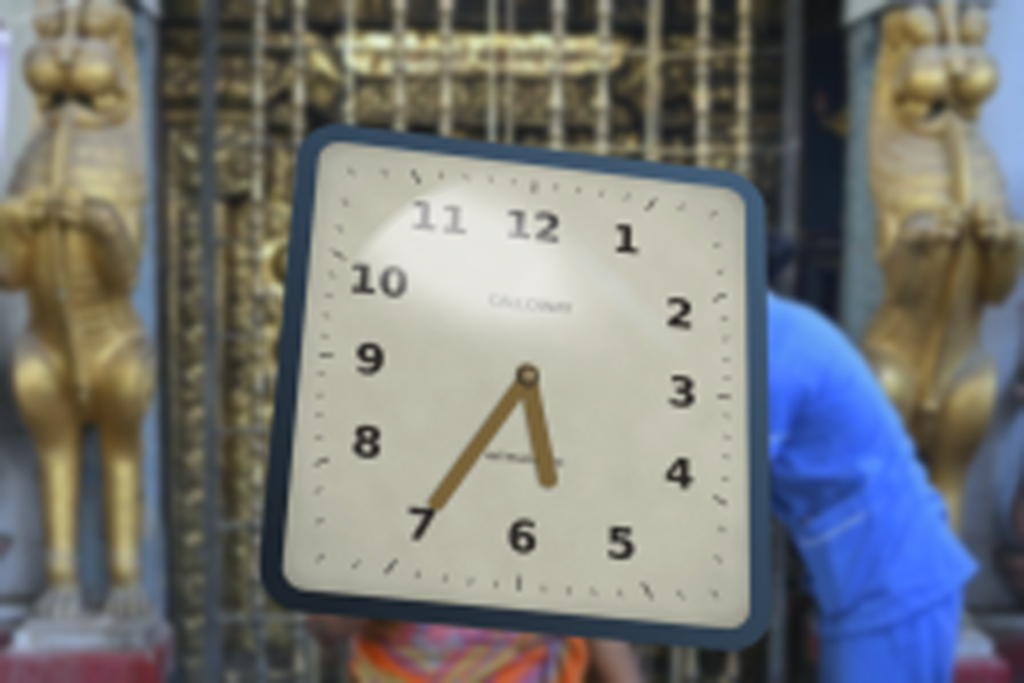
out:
5 h 35 min
